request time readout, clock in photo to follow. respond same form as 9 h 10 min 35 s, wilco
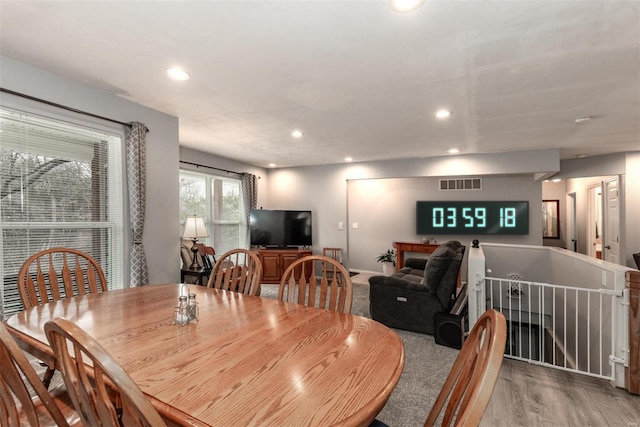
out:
3 h 59 min 18 s
